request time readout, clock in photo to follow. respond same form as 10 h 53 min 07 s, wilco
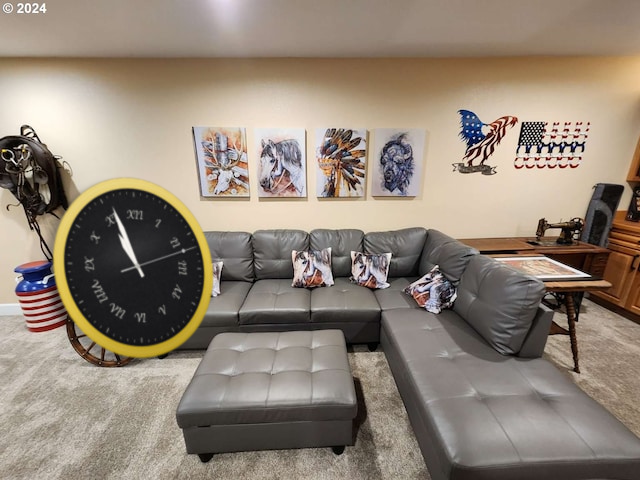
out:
10 h 56 min 12 s
